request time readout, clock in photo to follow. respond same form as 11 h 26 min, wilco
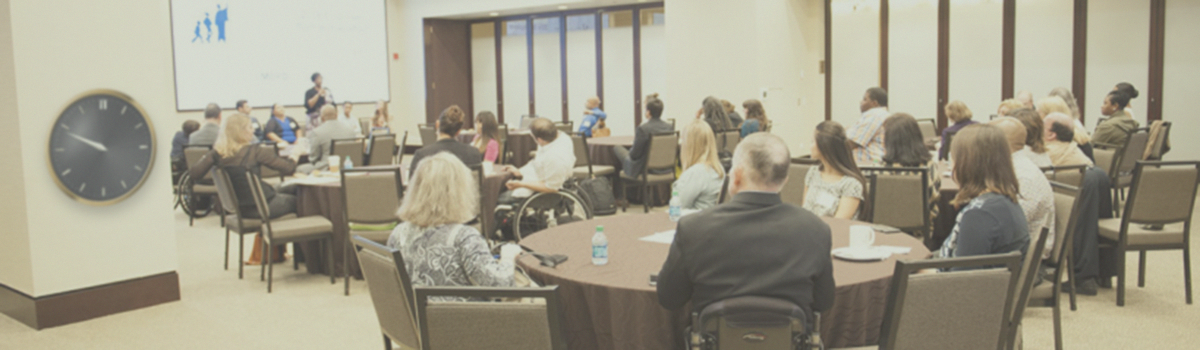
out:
9 h 49 min
